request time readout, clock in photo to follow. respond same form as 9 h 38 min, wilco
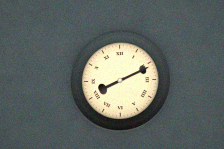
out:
8 h 11 min
